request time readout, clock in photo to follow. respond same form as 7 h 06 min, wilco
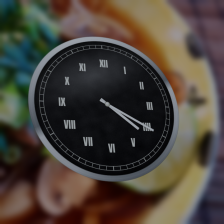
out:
4 h 20 min
